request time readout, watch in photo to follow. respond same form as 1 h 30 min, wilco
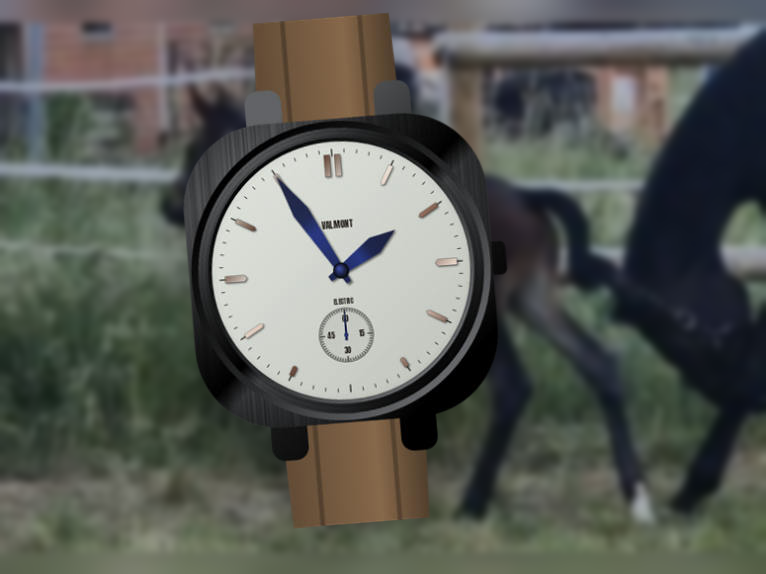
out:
1 h 55 min
